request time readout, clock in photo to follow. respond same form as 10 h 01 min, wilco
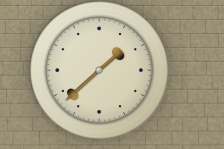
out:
1 h 38 min
